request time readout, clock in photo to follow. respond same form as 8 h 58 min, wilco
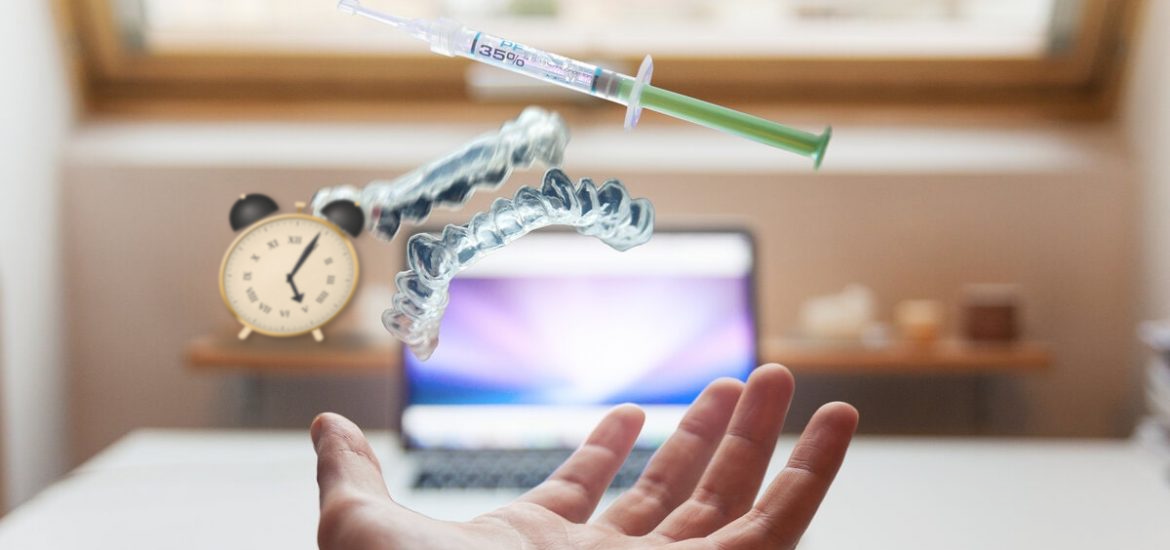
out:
5 h 04 min
